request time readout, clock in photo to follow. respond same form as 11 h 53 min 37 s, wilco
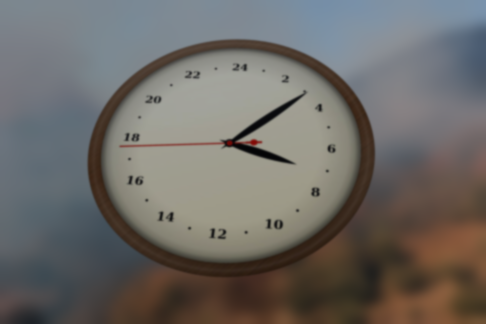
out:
7 h 07 min 44 s
